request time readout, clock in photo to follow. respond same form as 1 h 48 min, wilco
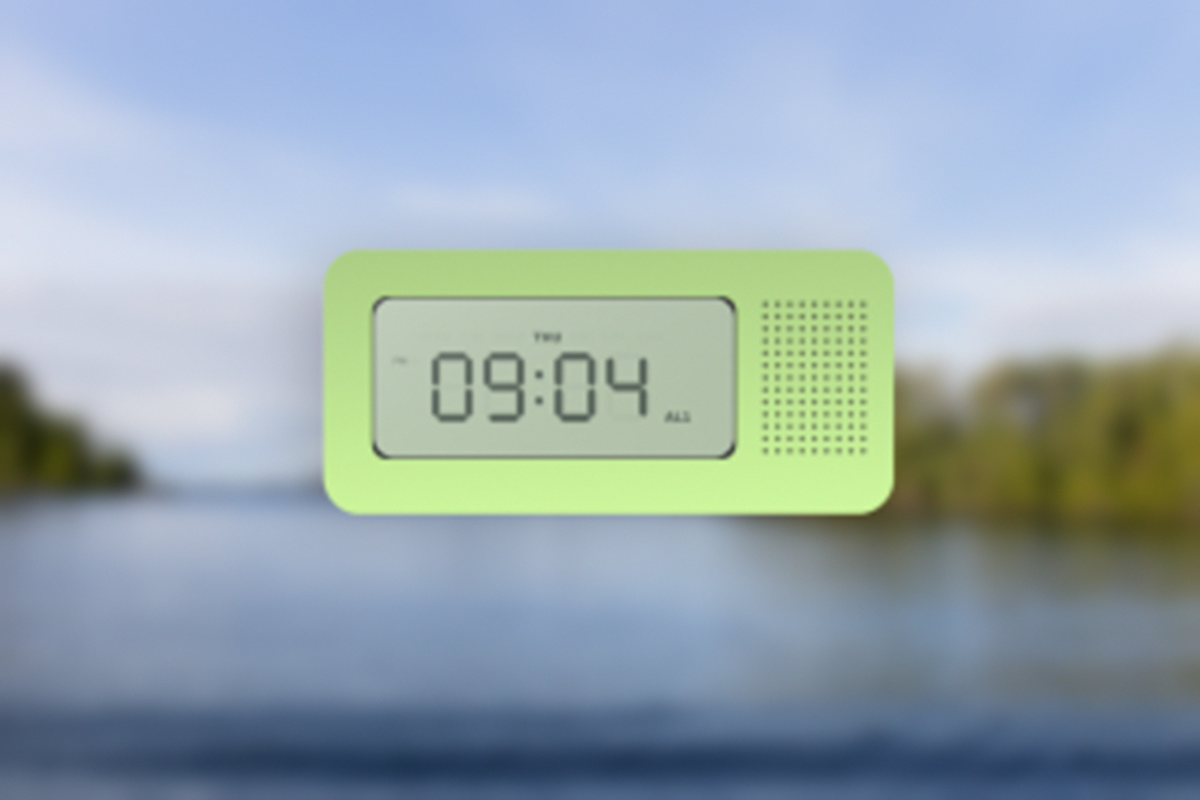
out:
9 h 04 min
